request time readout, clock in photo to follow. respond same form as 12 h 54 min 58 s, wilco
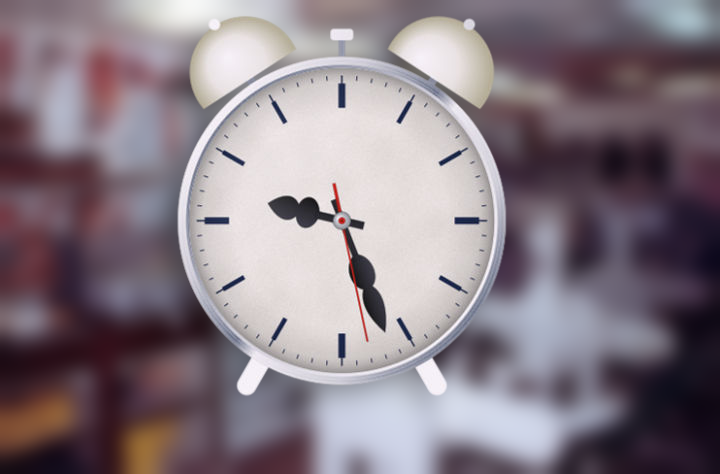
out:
9 h 26 min 28 s
